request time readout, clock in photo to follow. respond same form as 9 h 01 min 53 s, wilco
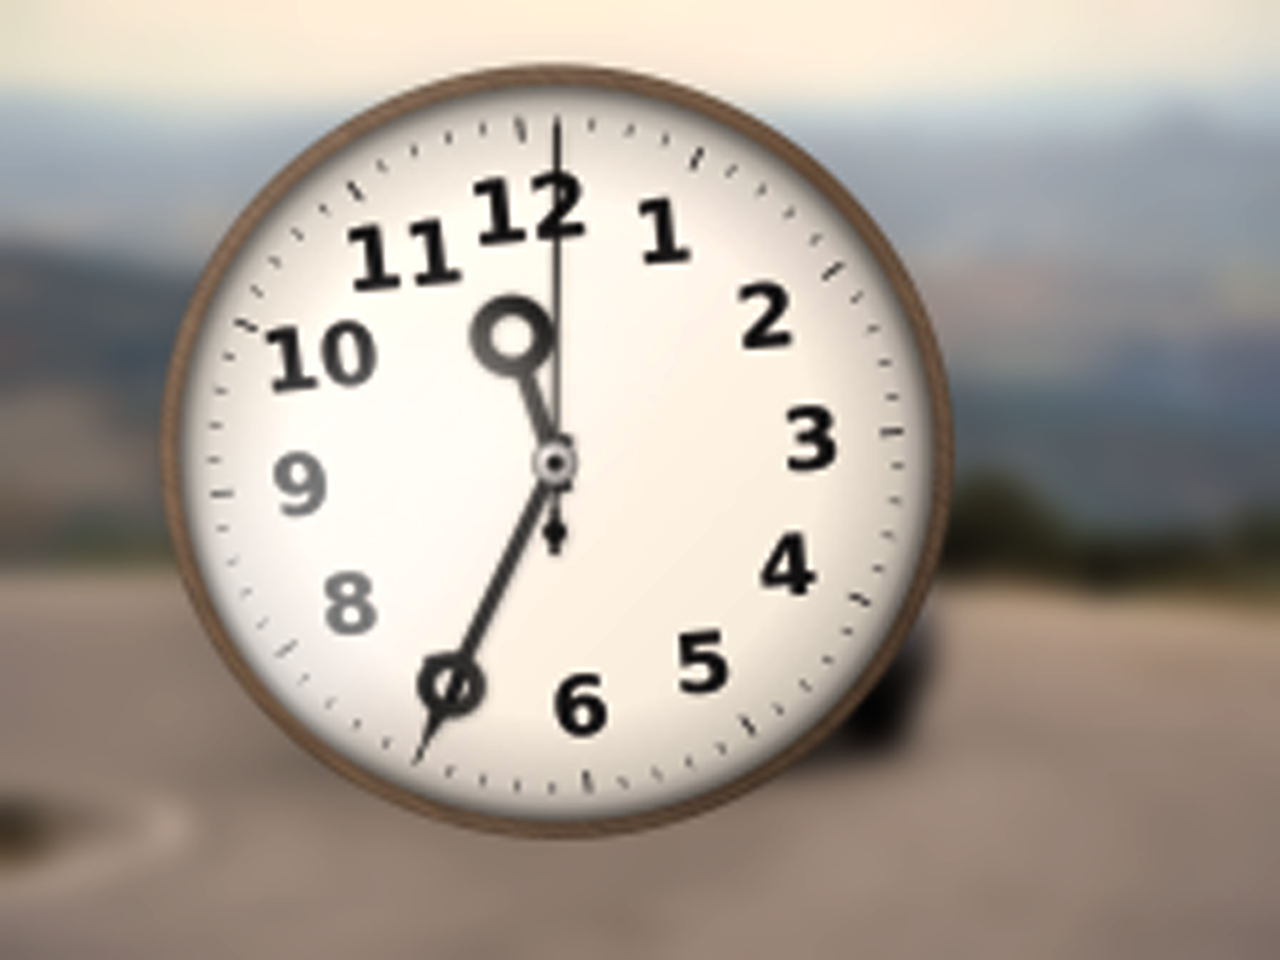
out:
11 h 35 min 01 s
